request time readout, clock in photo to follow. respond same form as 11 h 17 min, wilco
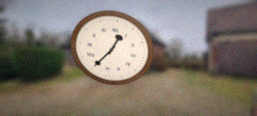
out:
12 h 35 min
